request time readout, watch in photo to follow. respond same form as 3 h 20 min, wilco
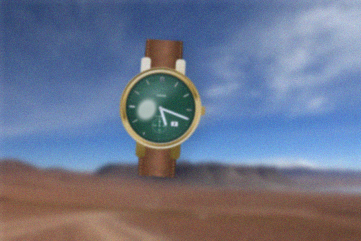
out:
5 h 18 min
